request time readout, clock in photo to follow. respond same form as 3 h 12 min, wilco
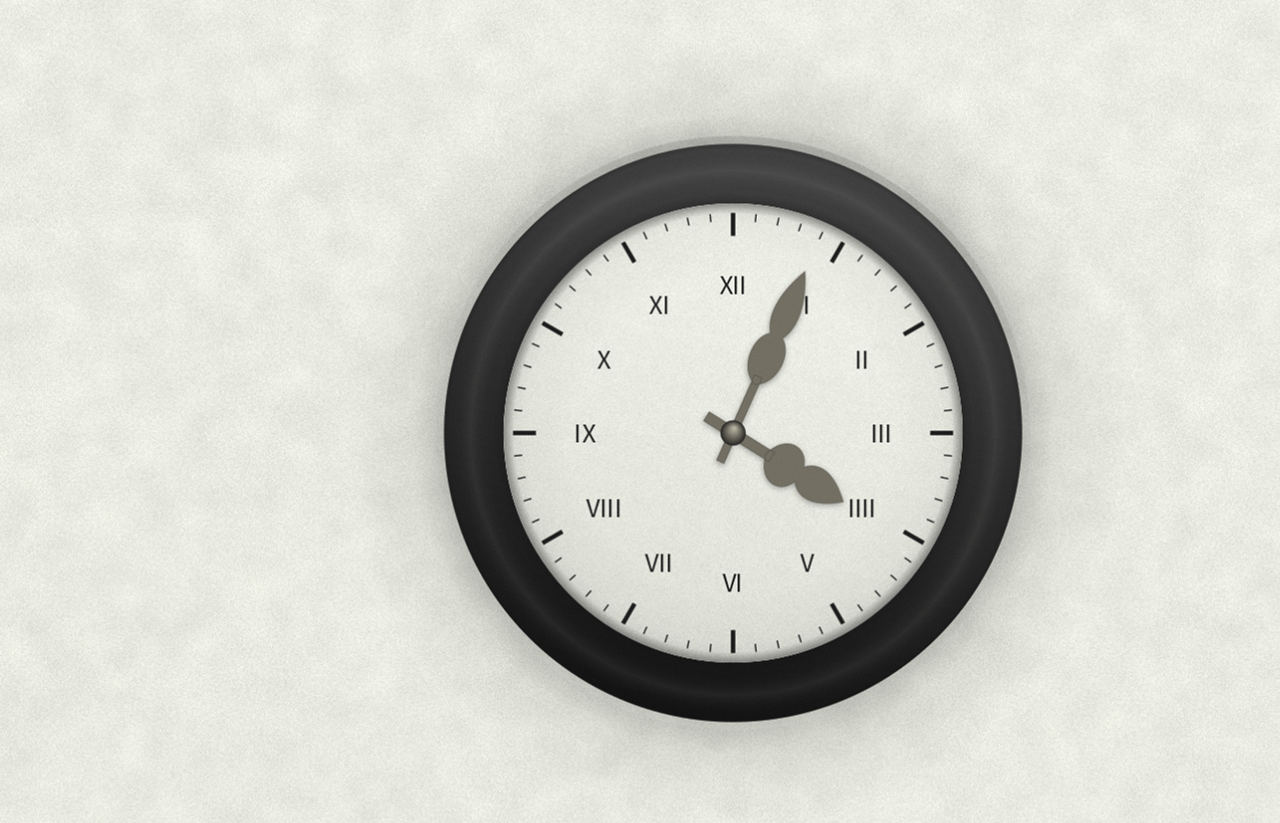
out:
4 h 04 min
